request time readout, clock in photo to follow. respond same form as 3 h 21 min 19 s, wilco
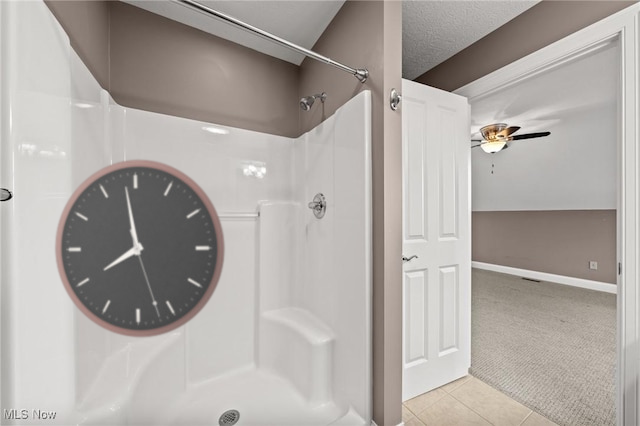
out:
7 h 58 min 27 s
